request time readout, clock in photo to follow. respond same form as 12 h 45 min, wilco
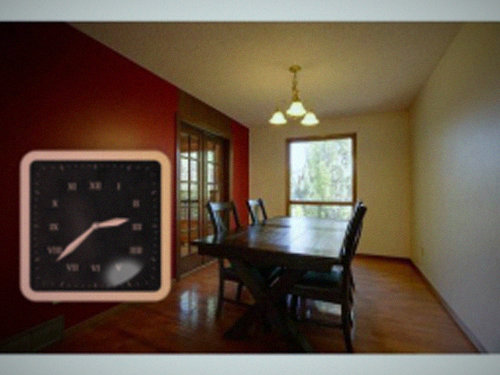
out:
2 h 38 min
